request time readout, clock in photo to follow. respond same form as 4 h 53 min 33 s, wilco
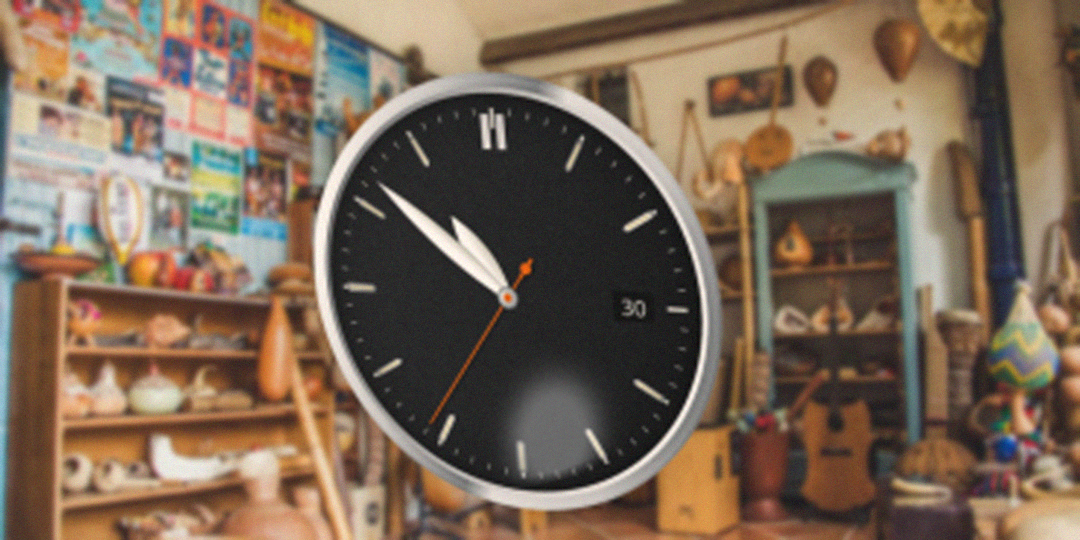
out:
10 h 51 min 36 s
